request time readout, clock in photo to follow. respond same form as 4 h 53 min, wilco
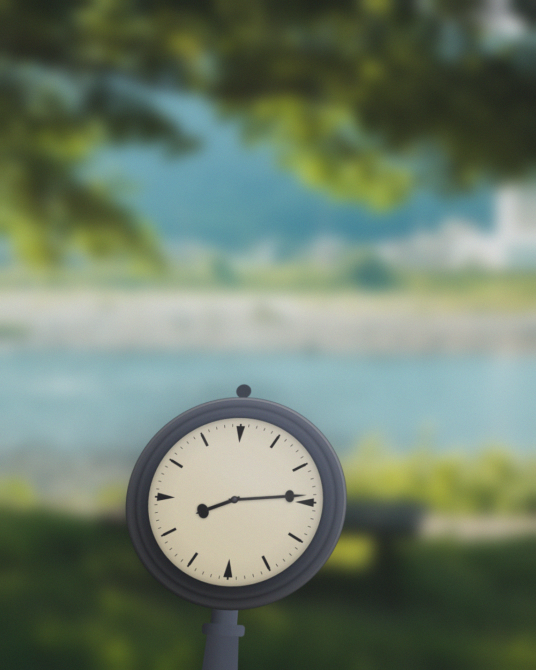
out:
8 h 14 min
